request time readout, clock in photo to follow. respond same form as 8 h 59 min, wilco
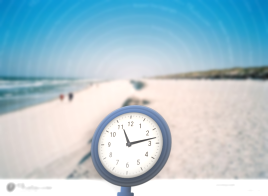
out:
11 h 13 min
